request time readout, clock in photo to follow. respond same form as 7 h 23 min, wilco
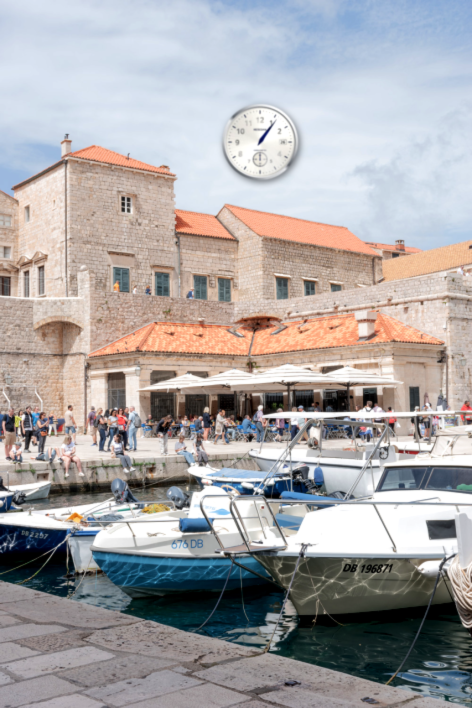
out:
1 h 06 min
